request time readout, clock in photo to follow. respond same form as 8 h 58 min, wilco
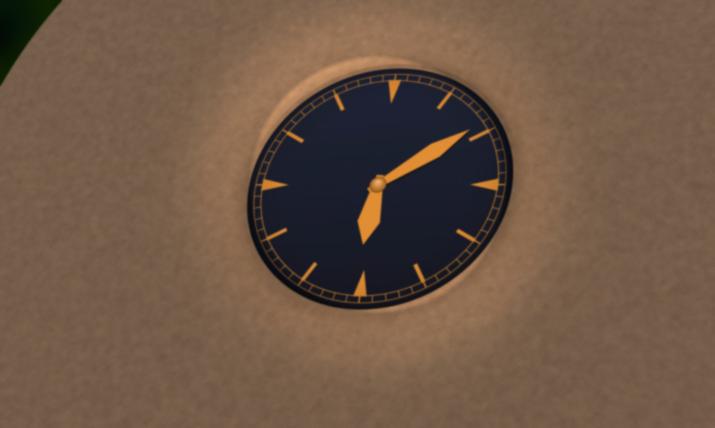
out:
6 h 09 min
